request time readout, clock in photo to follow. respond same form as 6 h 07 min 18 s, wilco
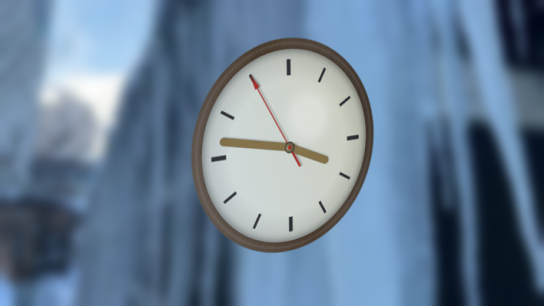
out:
3 h 46 min 55 s
